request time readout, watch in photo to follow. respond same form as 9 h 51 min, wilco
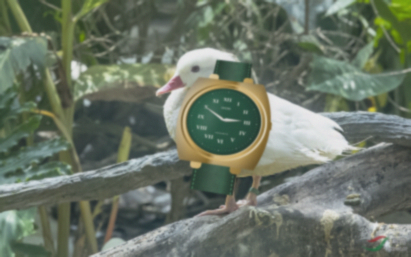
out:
2 h 50 min
